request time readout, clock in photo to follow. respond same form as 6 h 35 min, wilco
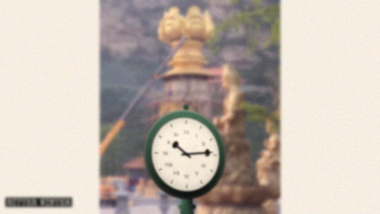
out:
10 h 14 min
